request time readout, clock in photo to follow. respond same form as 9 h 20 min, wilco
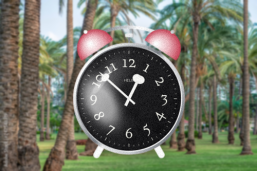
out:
12 h 52 min
